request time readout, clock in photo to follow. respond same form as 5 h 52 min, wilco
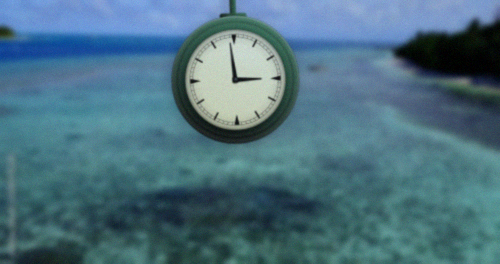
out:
2 h 59 min
